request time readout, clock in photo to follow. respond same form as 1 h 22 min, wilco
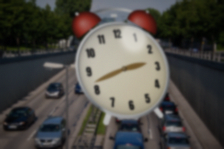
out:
2 h 42 min
